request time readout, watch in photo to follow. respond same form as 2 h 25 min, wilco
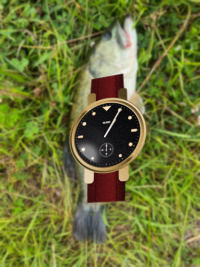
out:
1 h 05 min
